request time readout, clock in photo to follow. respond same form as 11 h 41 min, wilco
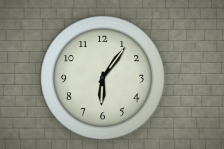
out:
6 h 06 min
